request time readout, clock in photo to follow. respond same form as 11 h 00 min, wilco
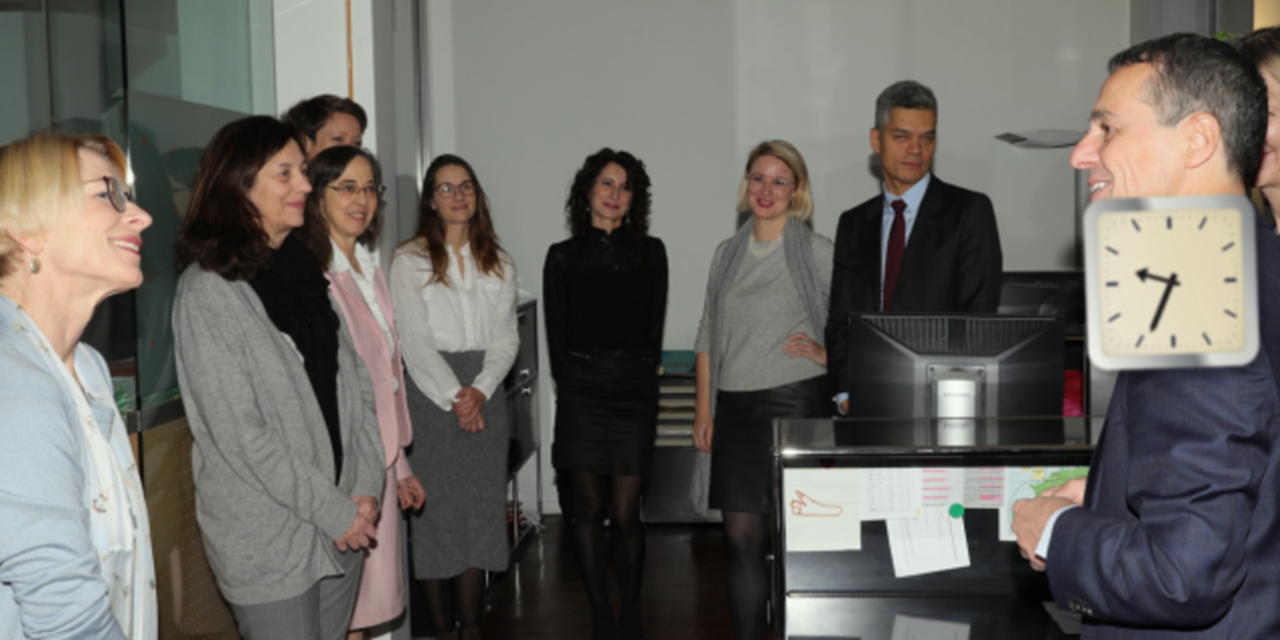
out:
9 h 34 min
